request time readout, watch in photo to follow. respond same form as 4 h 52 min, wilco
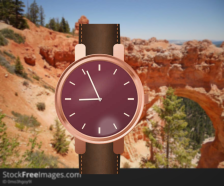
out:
8 h 56 min
